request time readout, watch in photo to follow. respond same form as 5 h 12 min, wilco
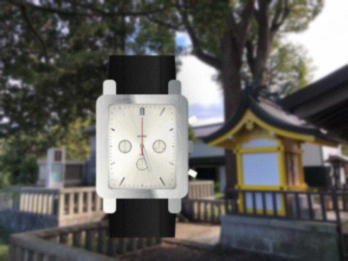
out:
5 h 27 min
